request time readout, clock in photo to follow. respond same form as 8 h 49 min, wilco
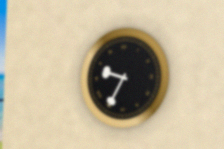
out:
9 h 35 min
